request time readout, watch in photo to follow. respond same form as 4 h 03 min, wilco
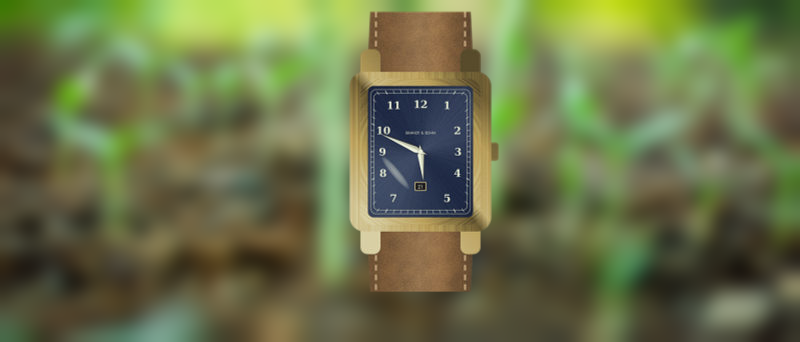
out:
5 h 49 min
